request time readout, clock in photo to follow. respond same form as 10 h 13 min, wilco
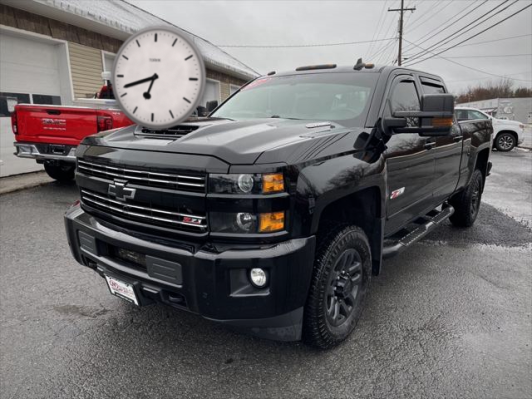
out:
6 h 42 min
